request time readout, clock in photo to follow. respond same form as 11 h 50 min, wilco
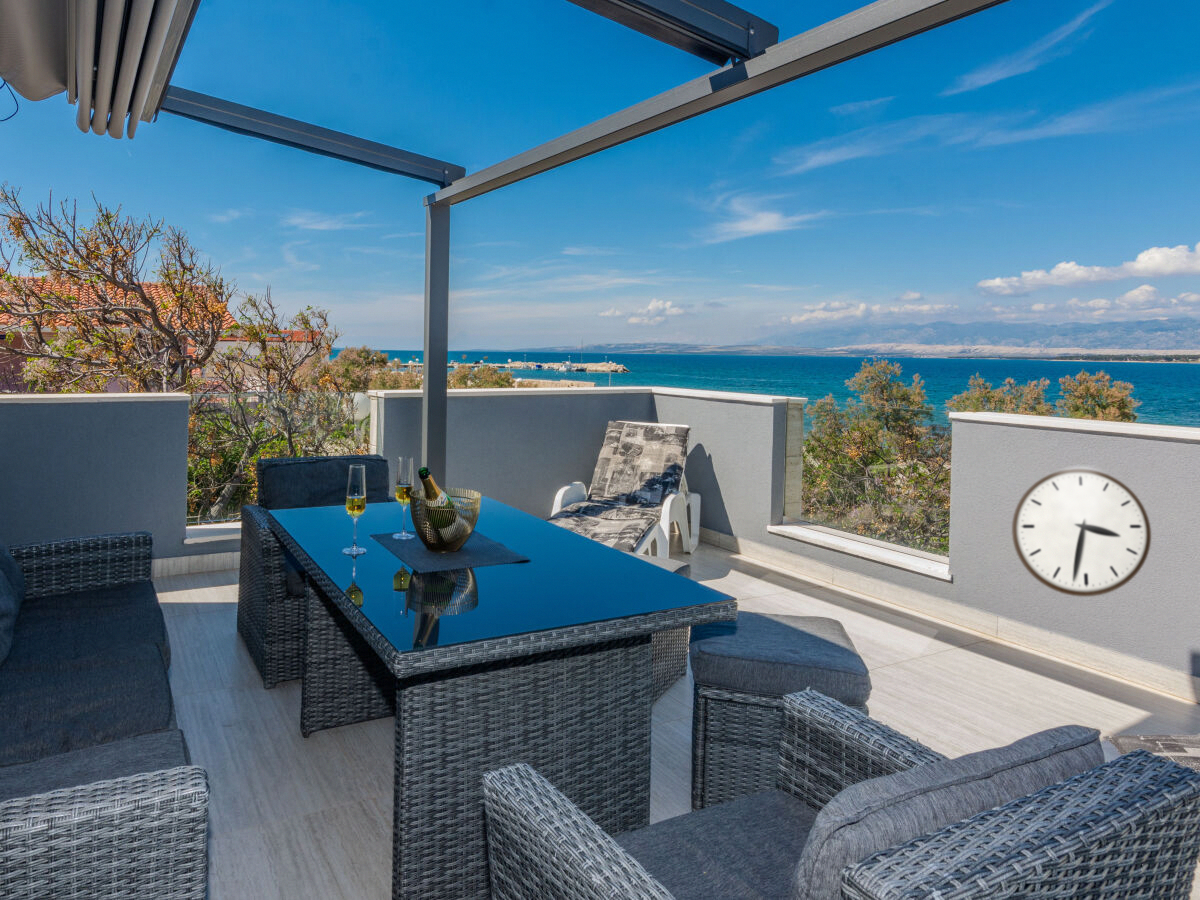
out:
3 h 32 min
